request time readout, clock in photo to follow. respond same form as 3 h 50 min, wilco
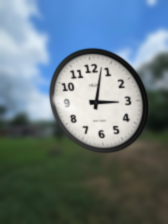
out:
3 h 03 min
